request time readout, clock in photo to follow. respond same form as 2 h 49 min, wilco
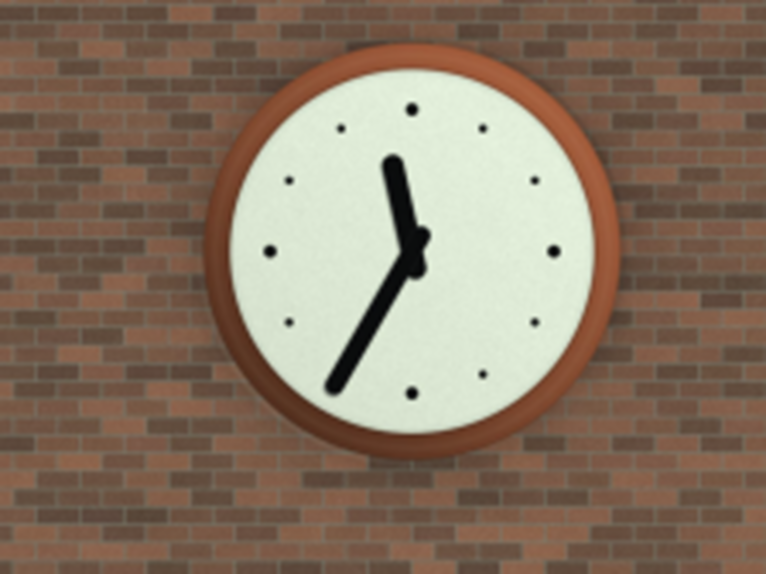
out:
11 h 35 min
